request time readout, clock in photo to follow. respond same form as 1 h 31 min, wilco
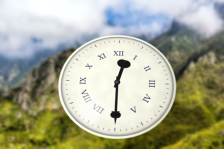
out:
12 h 30 min
